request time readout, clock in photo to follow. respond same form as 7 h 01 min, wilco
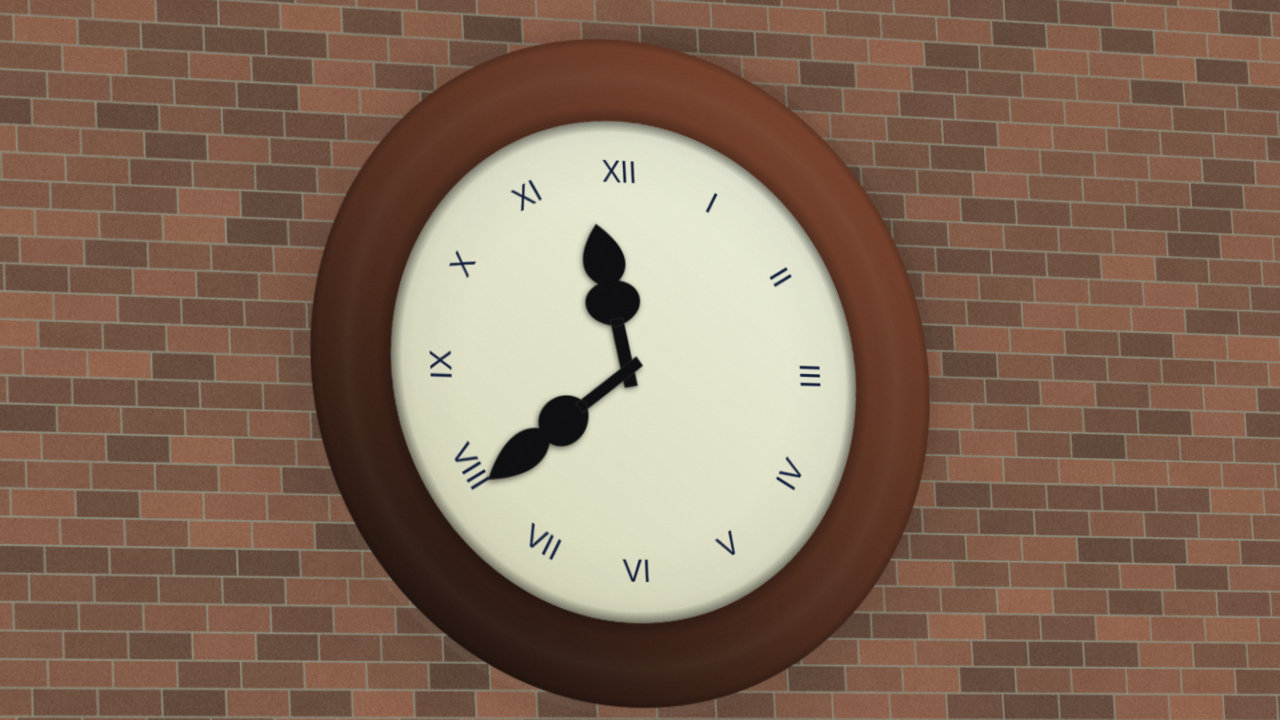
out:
11 h 39 min
